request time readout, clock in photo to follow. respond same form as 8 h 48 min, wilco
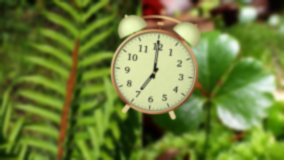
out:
7 h 00 min
